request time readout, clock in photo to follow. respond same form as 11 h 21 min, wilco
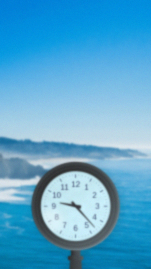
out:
9 h 23 min
